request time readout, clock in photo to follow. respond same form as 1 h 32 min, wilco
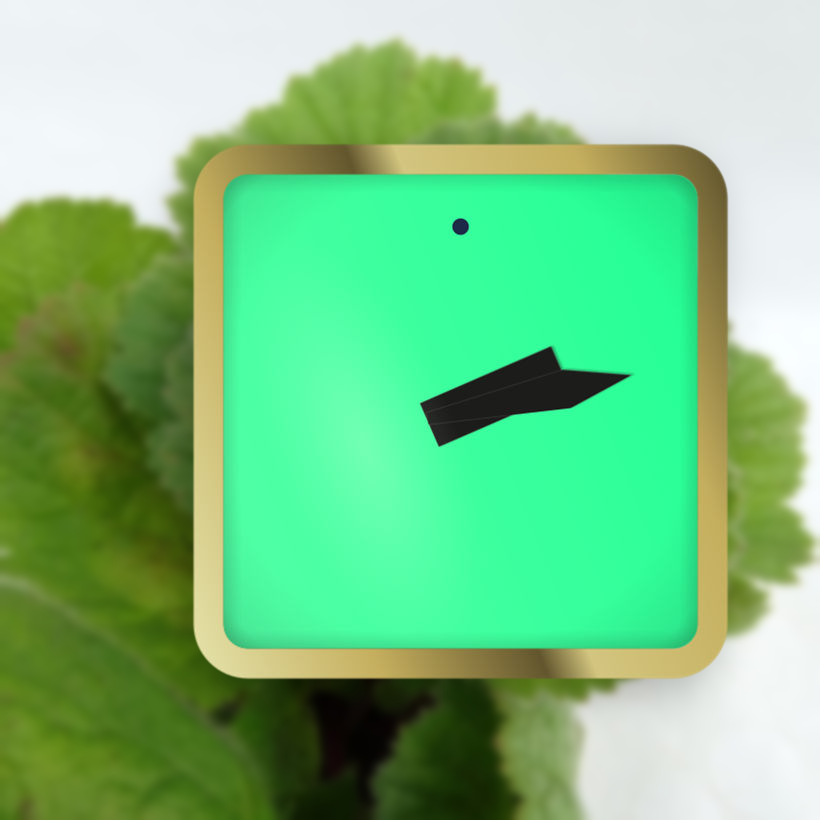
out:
2 h 13 min
